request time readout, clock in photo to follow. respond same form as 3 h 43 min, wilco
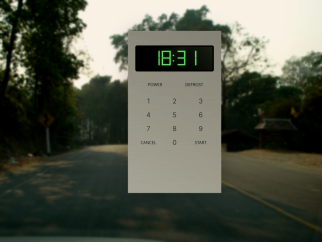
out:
18 h 31 min
